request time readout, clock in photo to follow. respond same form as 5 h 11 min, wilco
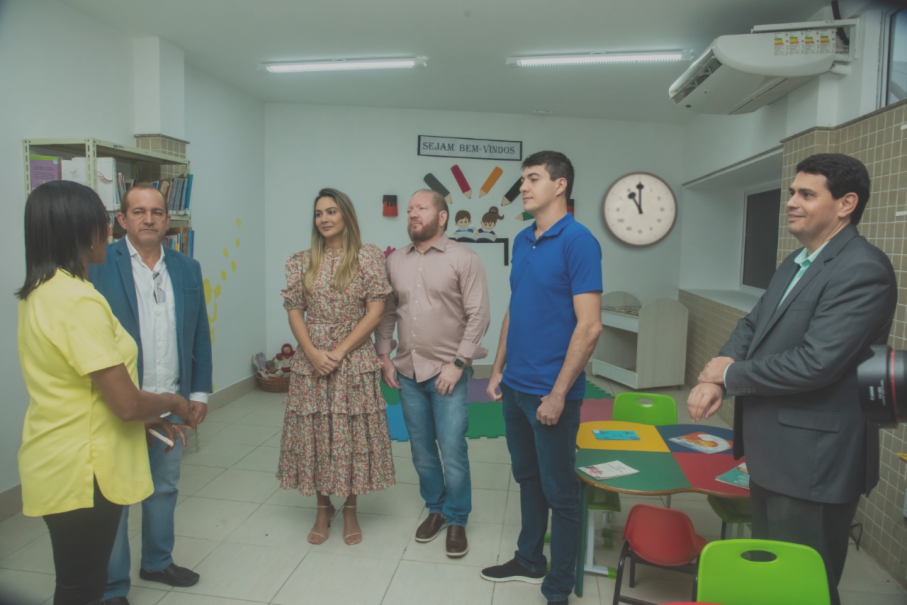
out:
11 h 00 min
